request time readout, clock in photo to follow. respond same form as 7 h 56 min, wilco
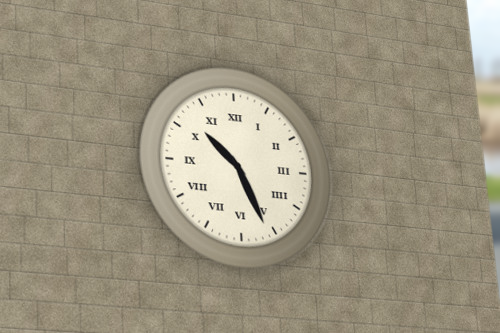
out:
10 h 26 min
